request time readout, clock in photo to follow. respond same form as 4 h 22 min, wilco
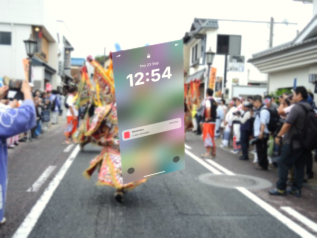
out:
12 h 54 min
